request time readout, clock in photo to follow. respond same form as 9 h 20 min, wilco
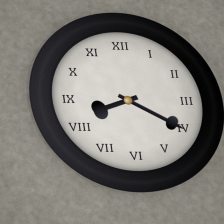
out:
8 h 20 min
